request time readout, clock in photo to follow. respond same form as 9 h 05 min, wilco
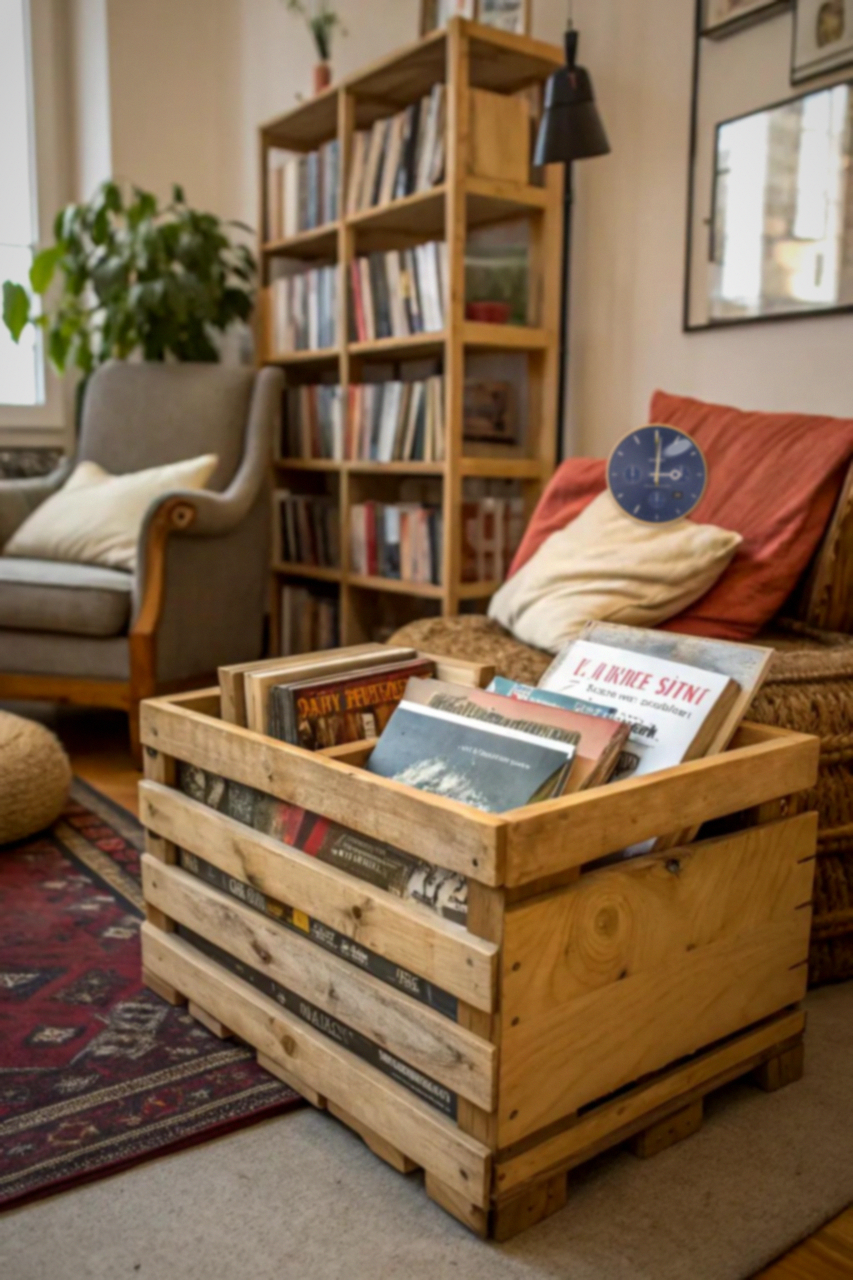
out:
3 h 01 min
